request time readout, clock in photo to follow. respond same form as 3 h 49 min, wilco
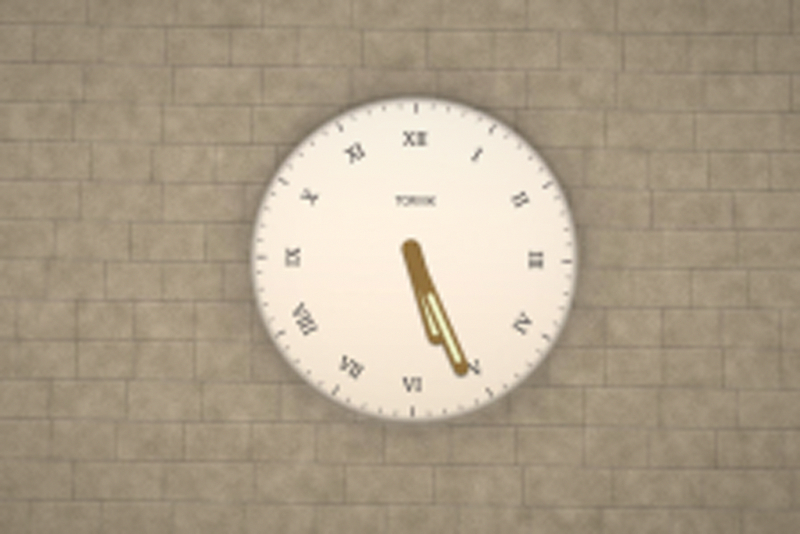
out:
5 h 26 min
